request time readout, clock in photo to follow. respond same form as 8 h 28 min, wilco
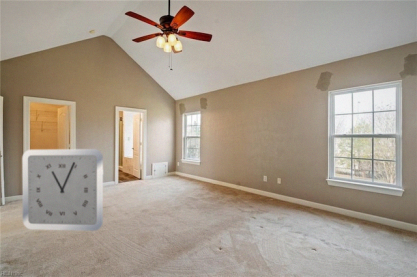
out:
11 h 04 min
